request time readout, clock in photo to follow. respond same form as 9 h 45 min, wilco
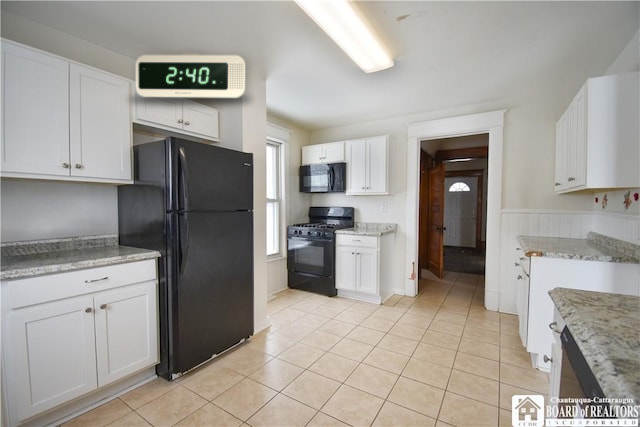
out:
2 h 40 min
